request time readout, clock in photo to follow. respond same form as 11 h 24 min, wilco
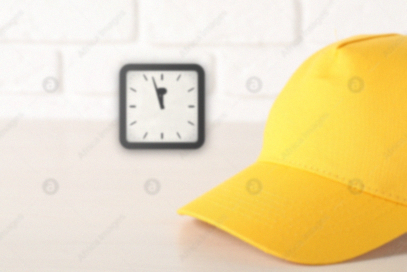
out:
11 h 57 min
